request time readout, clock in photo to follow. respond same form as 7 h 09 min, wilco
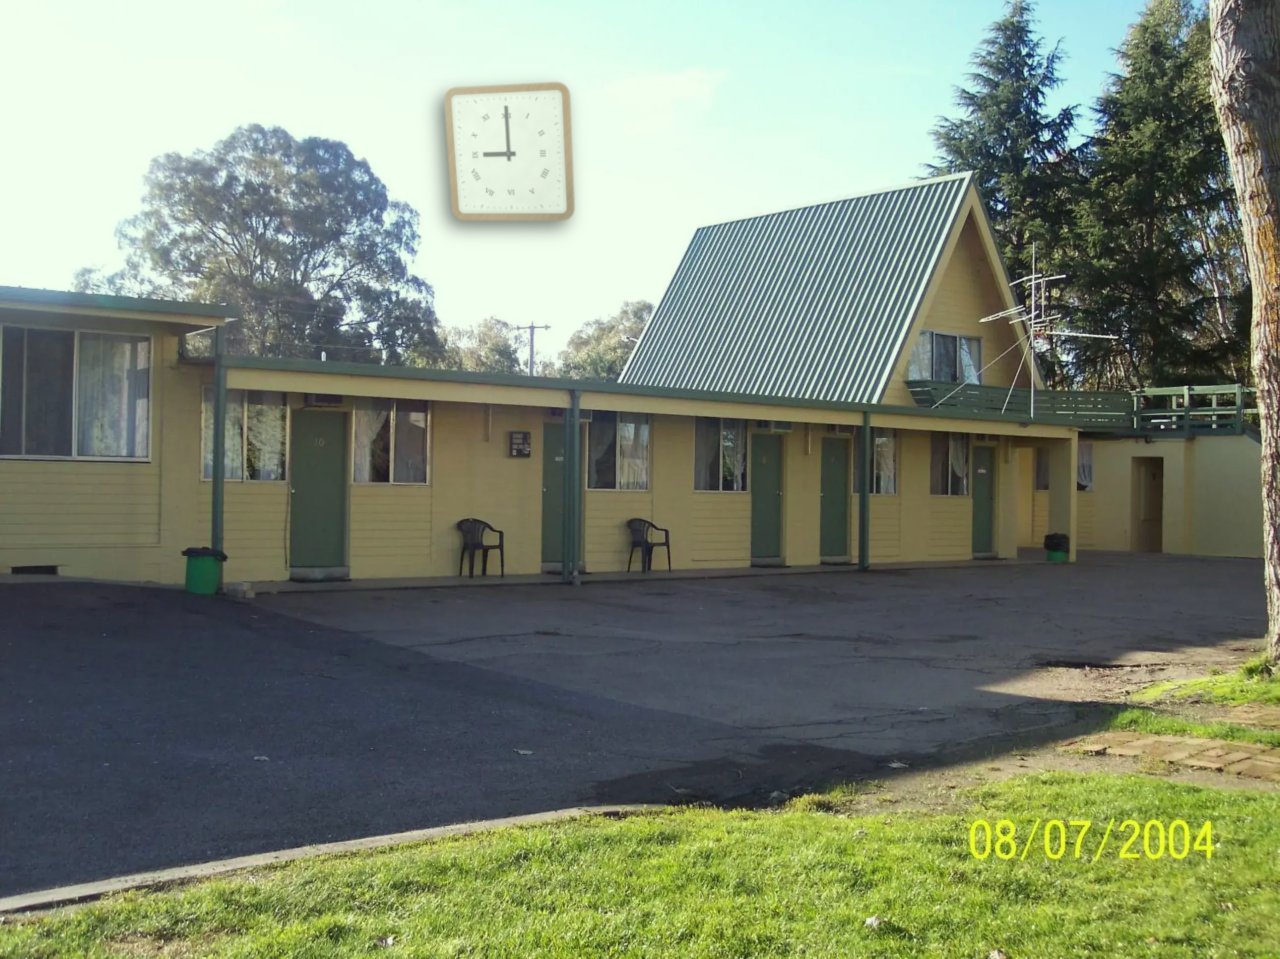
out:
9 h 00 min
